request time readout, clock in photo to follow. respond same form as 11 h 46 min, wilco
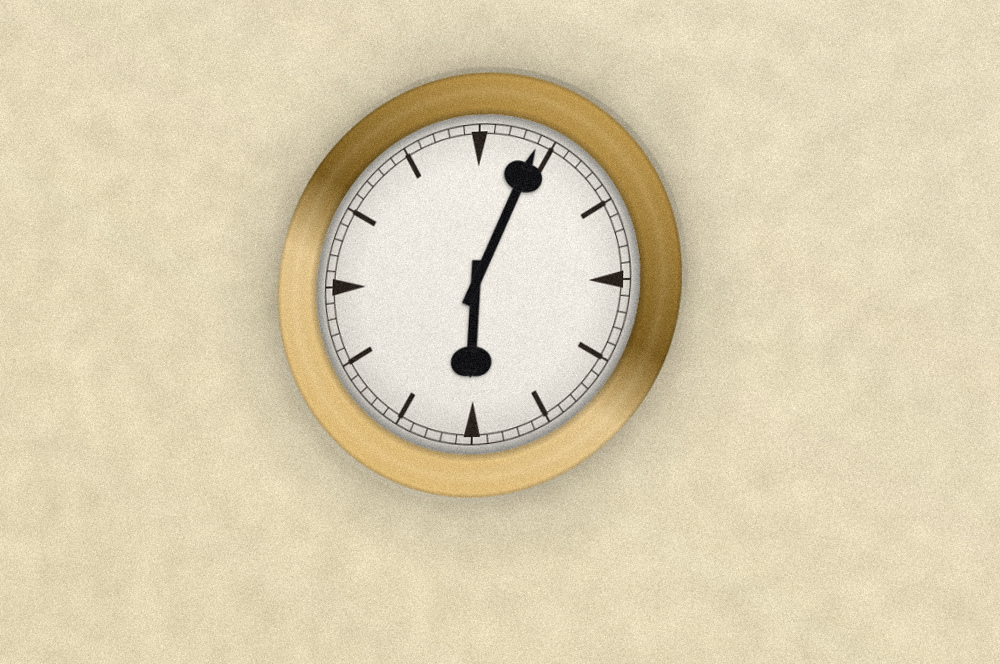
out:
6 h 04 min
